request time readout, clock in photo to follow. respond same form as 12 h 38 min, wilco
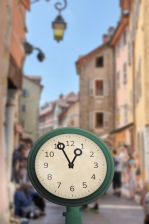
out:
12 h 56 min
